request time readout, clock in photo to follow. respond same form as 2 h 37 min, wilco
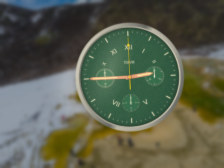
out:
2 h 45 min
